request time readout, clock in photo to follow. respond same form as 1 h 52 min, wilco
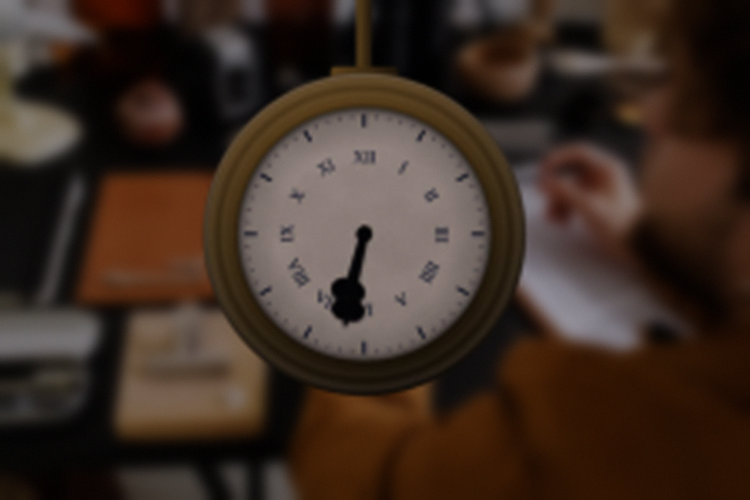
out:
6 h 32 min
